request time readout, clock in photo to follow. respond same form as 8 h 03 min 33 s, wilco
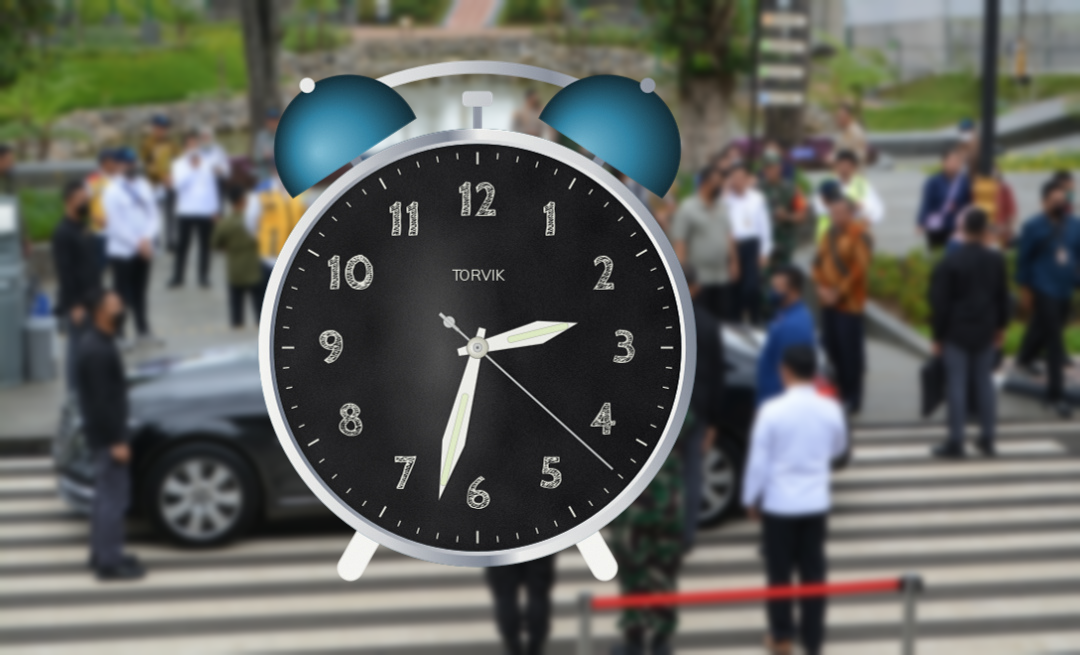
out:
2 h 32 min 22 s
